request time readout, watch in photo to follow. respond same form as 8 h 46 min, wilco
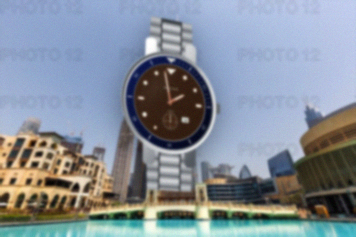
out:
1 h 58 min
